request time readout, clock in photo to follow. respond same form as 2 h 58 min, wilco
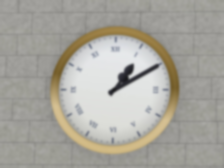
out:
1 h 10 min
